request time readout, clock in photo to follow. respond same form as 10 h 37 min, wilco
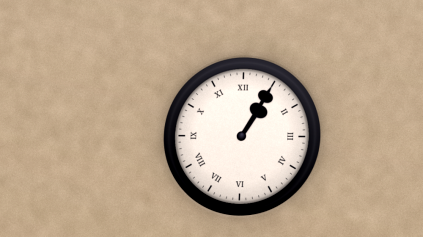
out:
1 h 05 min
